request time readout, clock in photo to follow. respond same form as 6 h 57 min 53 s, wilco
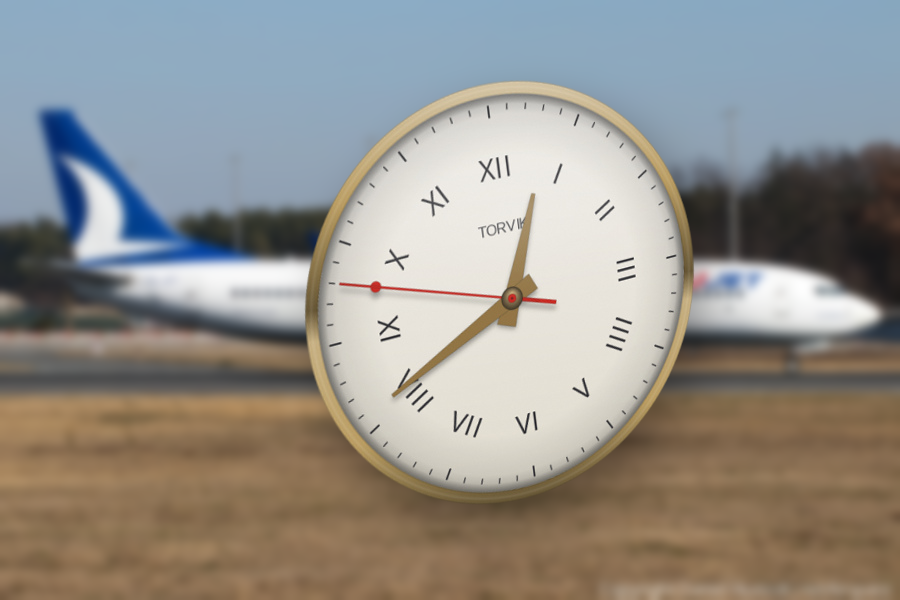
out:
12 h 40 min 48 s
